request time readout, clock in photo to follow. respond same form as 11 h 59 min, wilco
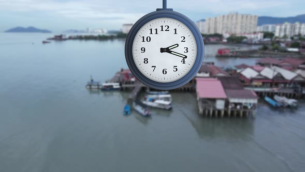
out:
2 h 18 min
